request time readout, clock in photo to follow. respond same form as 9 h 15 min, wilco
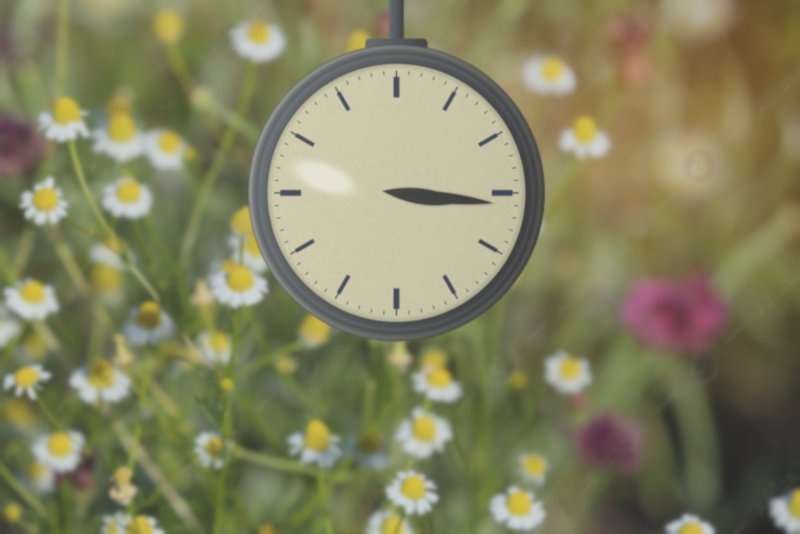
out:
3 h 16 min
